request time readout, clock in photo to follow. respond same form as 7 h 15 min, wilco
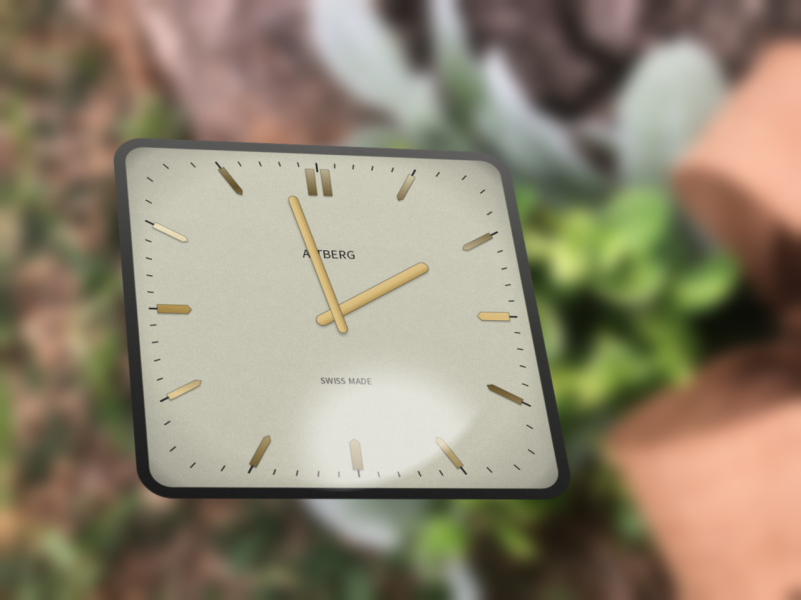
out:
1 h 58 min
